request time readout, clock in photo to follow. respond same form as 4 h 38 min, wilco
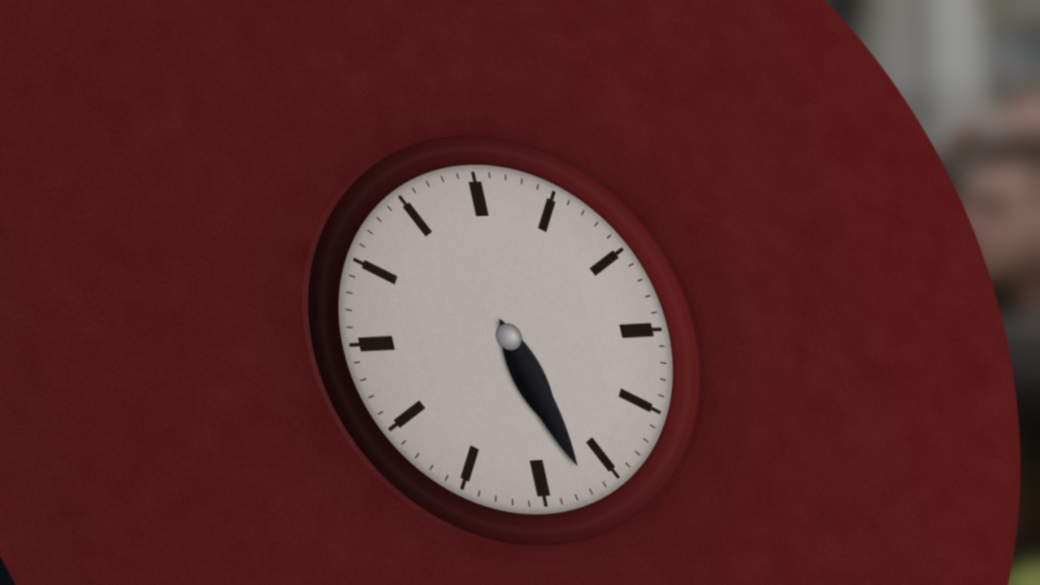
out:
5 h 27 min
